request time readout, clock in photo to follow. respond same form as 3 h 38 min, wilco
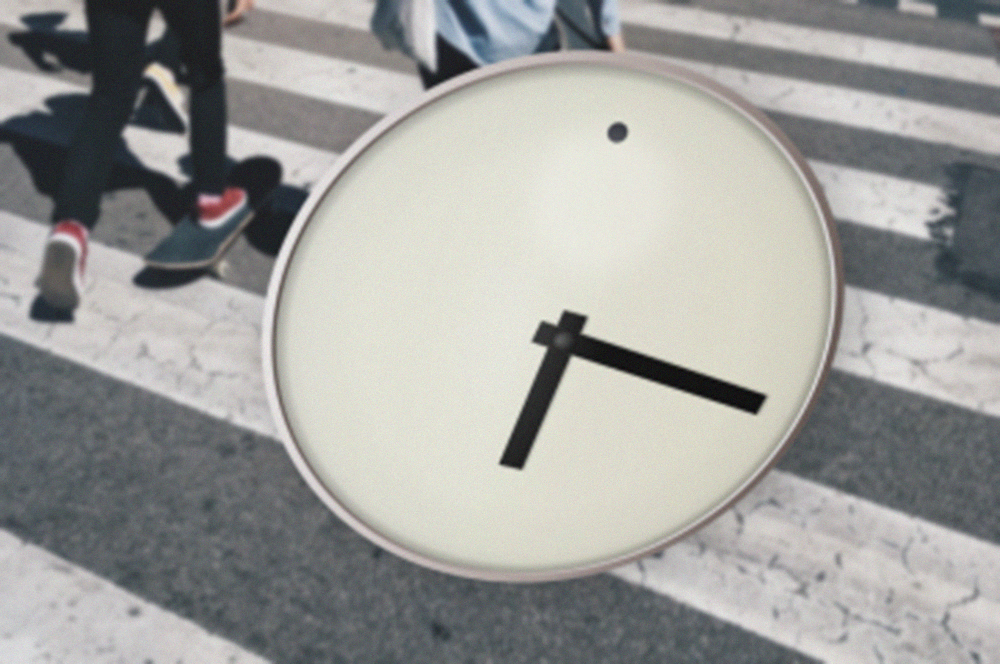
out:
6 h 17 min
